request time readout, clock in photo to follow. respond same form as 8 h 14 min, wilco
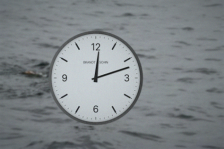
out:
12 h 12 min
